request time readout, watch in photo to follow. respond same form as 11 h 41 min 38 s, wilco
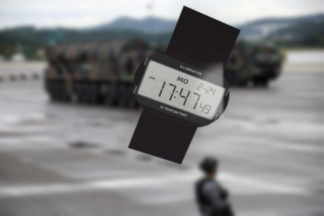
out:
17 h 47 min 49 s
